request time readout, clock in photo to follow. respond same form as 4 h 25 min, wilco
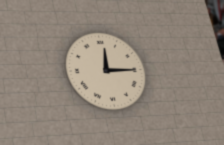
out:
12 h 15 min
